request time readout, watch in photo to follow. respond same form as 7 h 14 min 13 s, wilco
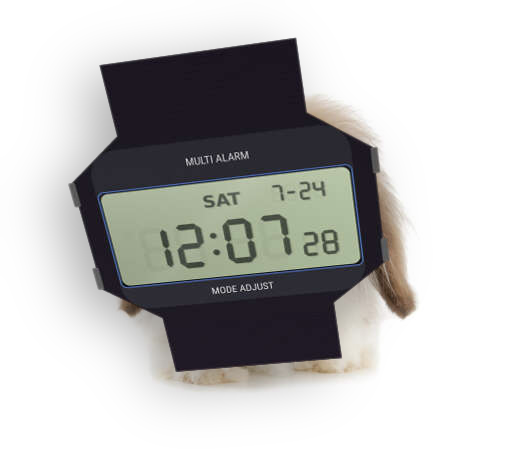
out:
12 h 07 min 28 s
